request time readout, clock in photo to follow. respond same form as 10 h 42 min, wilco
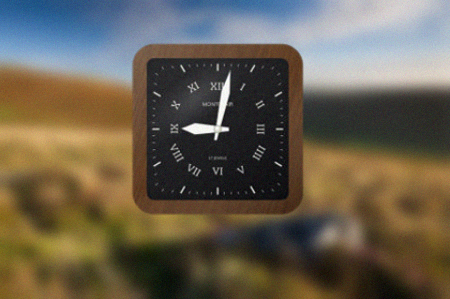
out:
9 h 02 min
